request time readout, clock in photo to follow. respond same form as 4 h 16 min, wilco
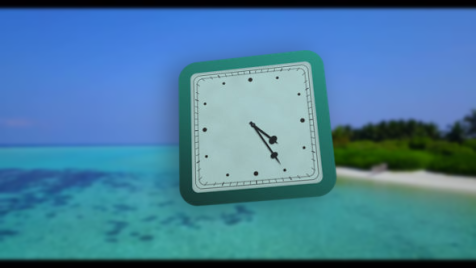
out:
4 h 25 min
